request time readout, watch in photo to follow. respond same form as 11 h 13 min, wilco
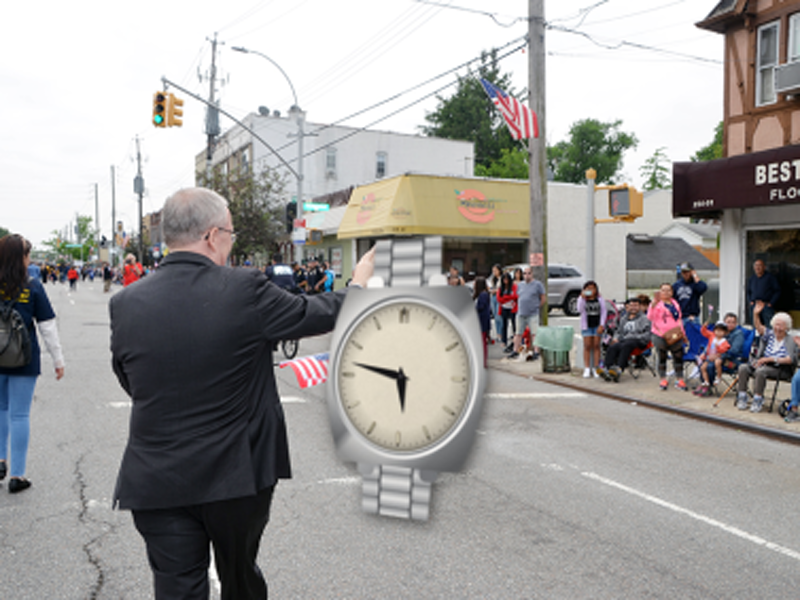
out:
5 h 47 min
